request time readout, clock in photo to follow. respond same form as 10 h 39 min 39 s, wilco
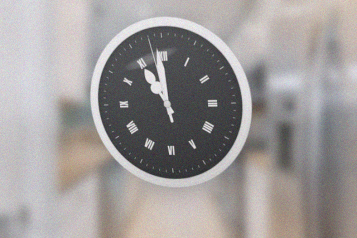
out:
10 h 58 min 58 s
